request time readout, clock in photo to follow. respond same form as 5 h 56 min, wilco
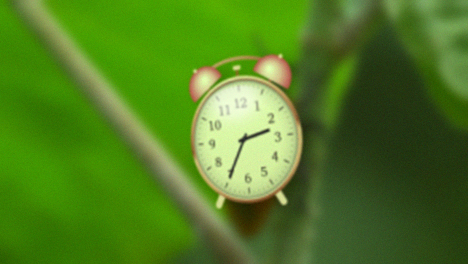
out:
2 h 35 min
